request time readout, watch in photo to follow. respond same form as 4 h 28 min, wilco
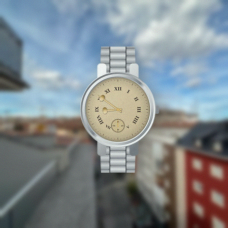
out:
8 h 51 min
